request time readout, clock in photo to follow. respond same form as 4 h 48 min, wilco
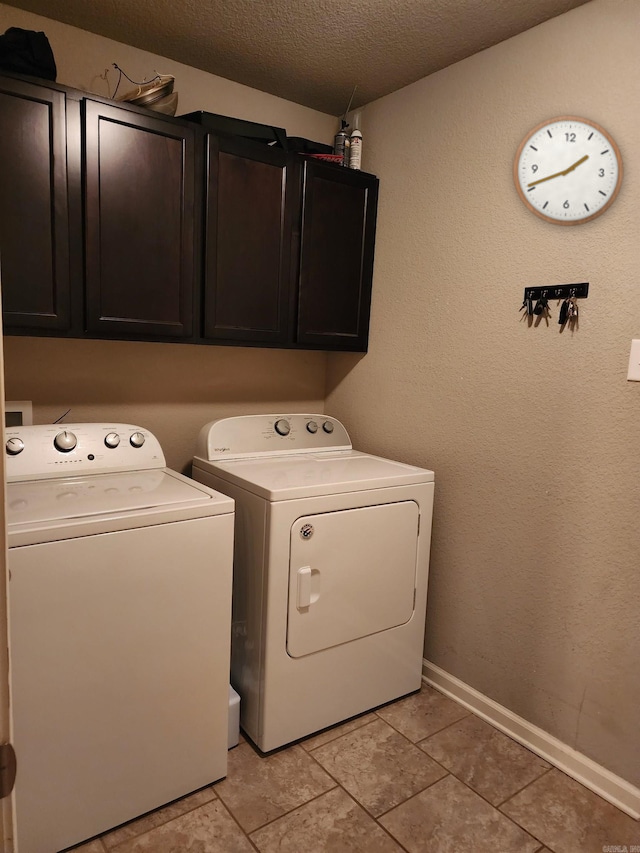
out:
1 h 41 min
